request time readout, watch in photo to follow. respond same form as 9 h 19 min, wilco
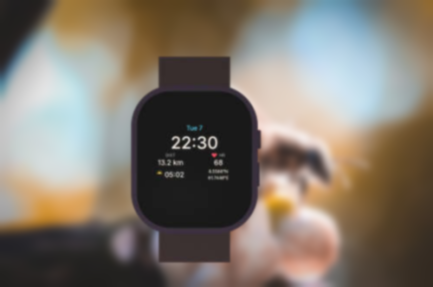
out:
22 h 30 min
